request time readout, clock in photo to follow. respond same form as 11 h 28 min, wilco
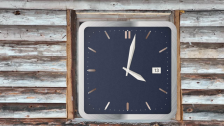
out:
4 h 02 min
